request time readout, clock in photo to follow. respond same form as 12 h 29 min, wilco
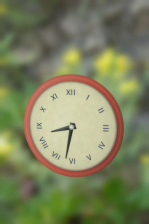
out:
8 h 32 min
